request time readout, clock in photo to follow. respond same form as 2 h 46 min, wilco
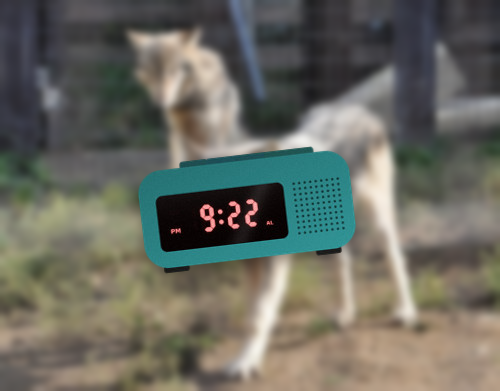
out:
9 h 22 min
